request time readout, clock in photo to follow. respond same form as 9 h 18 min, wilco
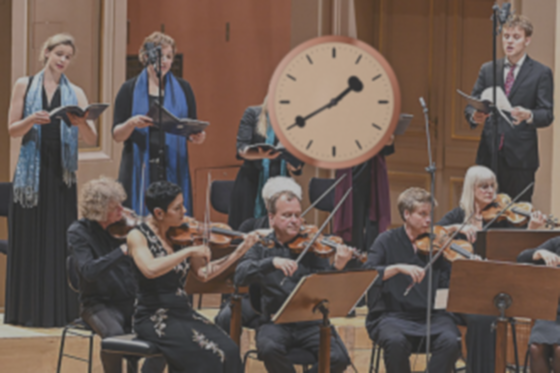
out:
1 h 40 min
